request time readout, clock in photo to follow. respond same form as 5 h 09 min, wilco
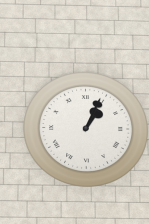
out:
1 h 04 min
